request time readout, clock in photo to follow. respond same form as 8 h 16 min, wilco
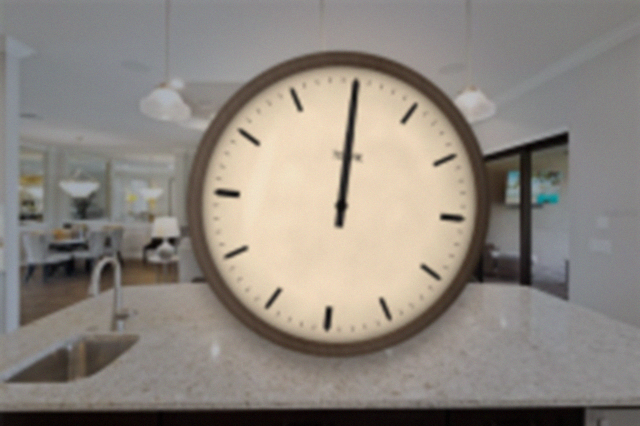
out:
12 h 00 min
